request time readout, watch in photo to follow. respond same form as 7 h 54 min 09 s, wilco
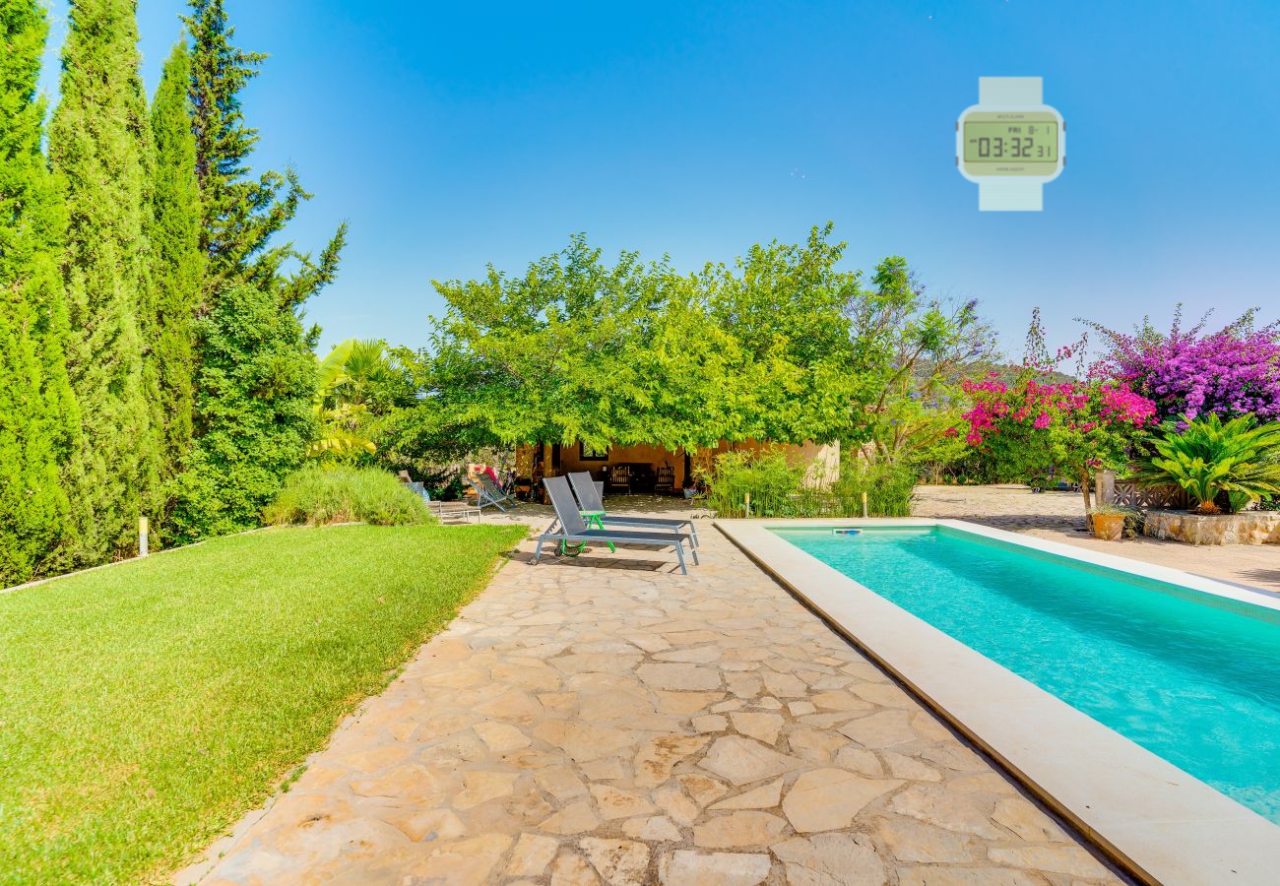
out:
3 h 32 min 31 s
